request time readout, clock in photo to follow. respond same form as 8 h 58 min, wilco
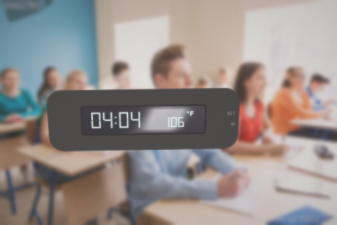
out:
4 h 04 min
